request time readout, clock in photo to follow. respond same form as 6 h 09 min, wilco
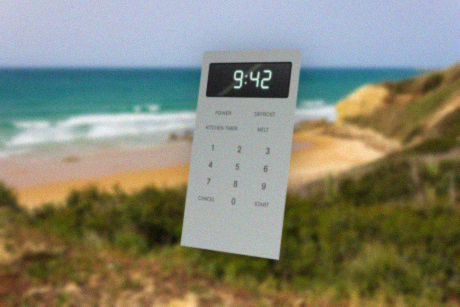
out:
9 h 42 min
